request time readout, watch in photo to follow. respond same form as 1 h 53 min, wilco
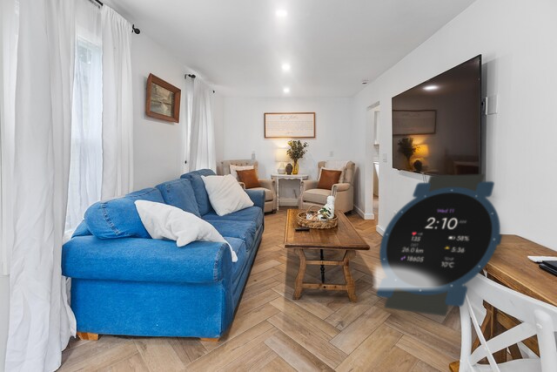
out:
2 h 10 min
